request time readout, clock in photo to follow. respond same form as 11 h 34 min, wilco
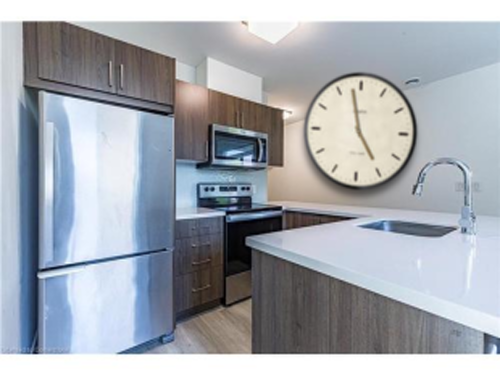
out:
4 h 58 min
